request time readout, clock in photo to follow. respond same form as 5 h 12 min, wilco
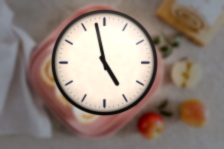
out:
4 h 58 min
